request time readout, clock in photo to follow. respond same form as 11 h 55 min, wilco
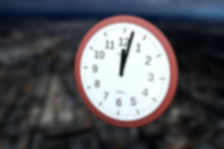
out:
12 h 02 min
